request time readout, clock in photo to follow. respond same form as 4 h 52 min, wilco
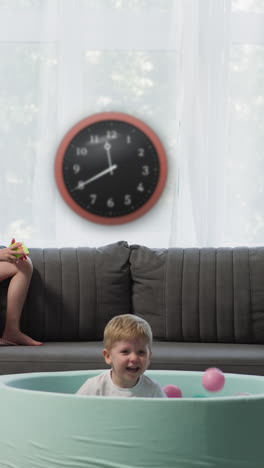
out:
11 h 40 min
